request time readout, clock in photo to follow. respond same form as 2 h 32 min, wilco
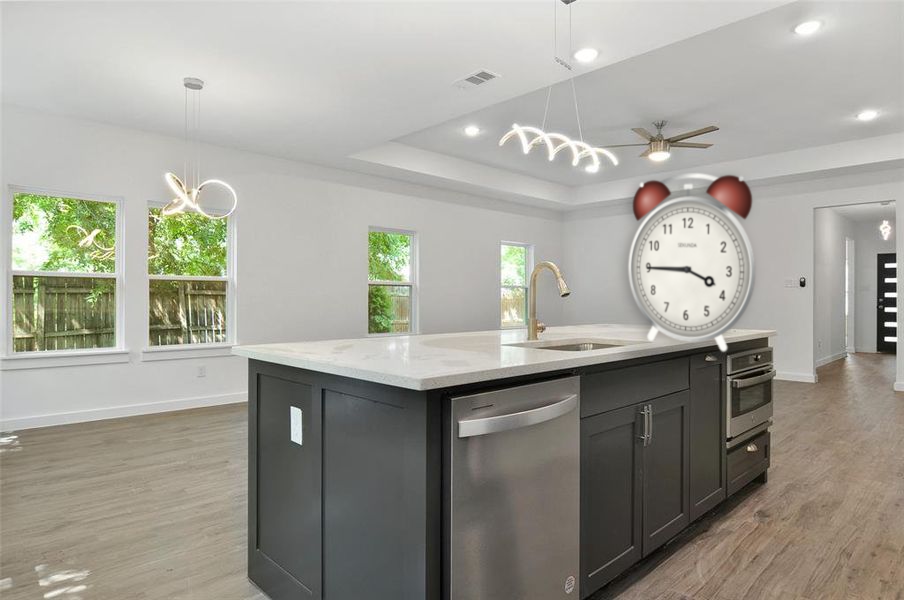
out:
3 h 45 min
